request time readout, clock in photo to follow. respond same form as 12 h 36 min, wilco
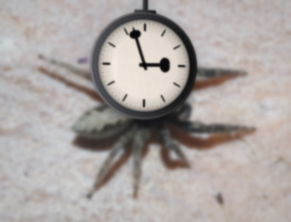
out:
2 h 57 min
